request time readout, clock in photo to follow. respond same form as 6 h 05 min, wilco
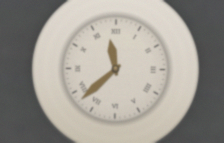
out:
11 h 38 min
